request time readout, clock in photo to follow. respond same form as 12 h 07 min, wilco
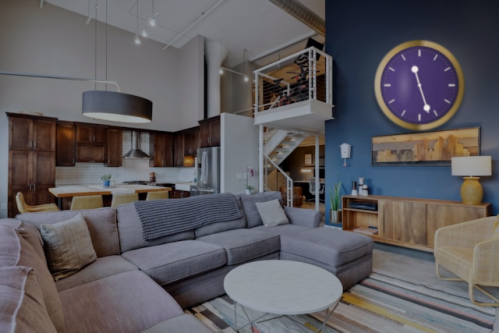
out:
11 h 27 min
